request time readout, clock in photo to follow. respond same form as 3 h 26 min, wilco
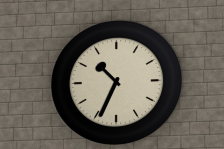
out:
10 h 34 min
